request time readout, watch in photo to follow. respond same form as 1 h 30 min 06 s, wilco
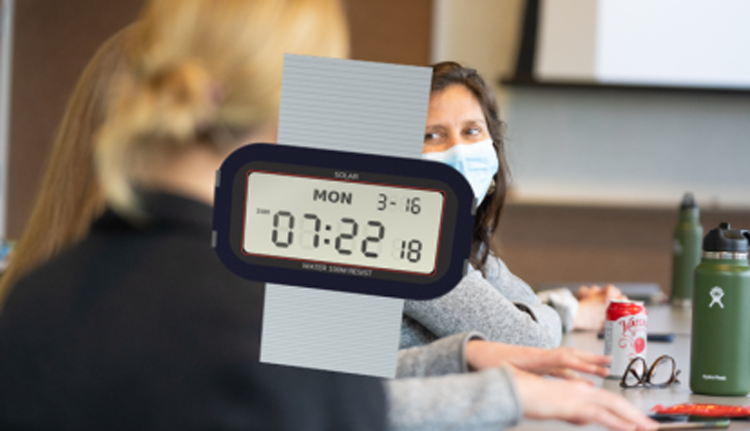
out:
7 h 22 min 18 s
